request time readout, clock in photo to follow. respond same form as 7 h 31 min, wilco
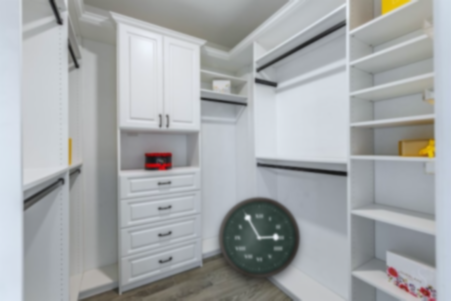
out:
2 h 55 min
